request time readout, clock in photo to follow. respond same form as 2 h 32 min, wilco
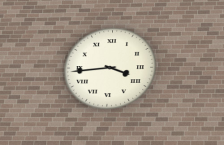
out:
3 h 44 min
